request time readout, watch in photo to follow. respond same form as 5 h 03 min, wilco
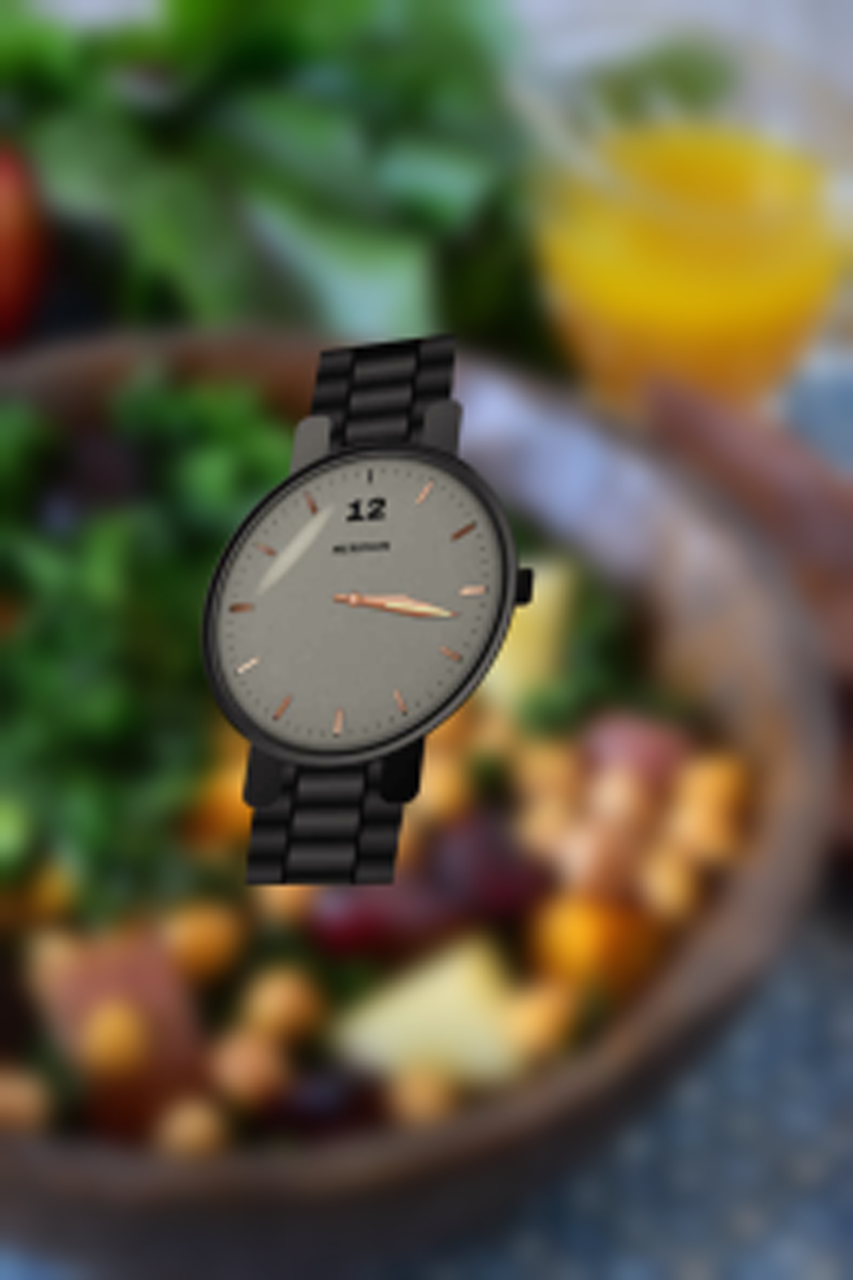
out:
3 h 17 min
